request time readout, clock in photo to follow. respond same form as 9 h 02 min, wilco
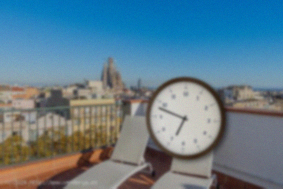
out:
6 h 48 min
